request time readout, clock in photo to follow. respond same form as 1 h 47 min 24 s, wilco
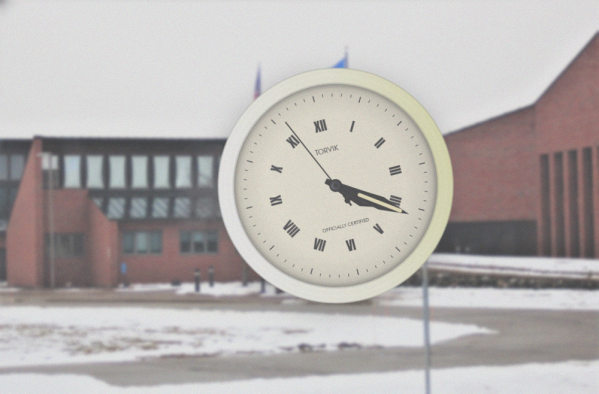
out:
4 h 20 min 56 s
